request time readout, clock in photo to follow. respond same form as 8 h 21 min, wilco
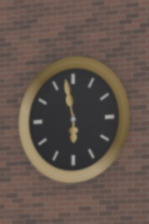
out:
5 h 58 min
